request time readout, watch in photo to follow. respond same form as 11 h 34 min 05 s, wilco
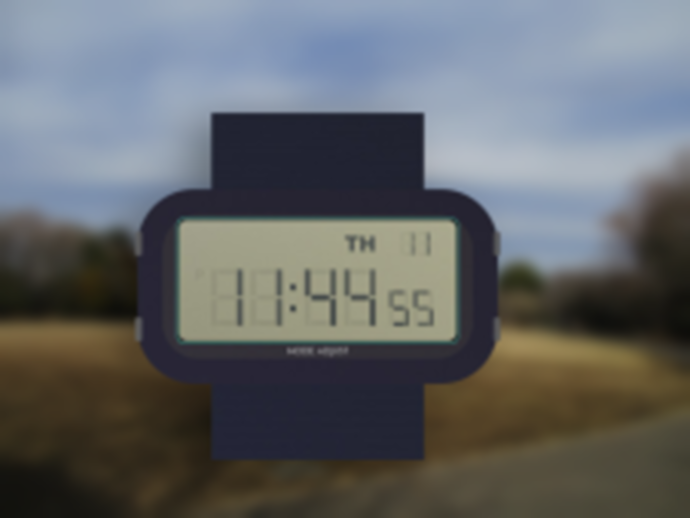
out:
11 h 44 min 55 s
